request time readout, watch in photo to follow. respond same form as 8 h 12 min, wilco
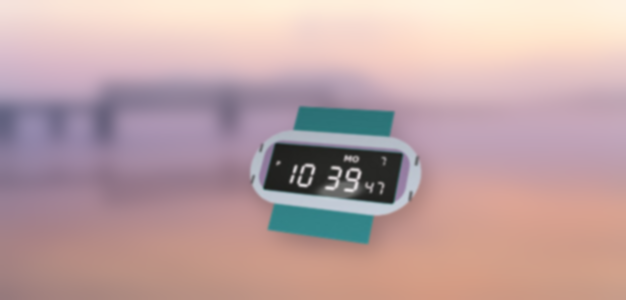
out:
10 h 39 min
